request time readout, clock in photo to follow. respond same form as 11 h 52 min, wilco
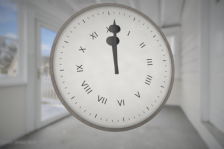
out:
12 h 01 min
